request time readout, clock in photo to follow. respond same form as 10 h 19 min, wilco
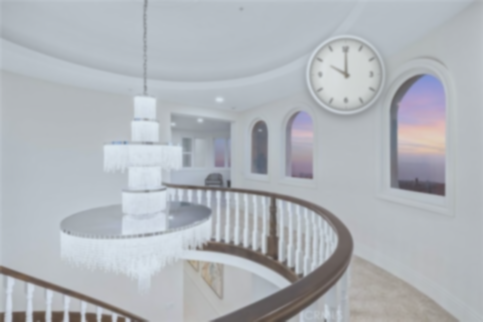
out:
10 h 00 min
